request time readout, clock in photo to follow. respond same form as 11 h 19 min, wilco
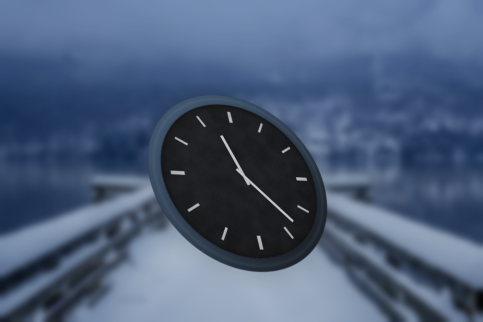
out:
11 h 23 min
